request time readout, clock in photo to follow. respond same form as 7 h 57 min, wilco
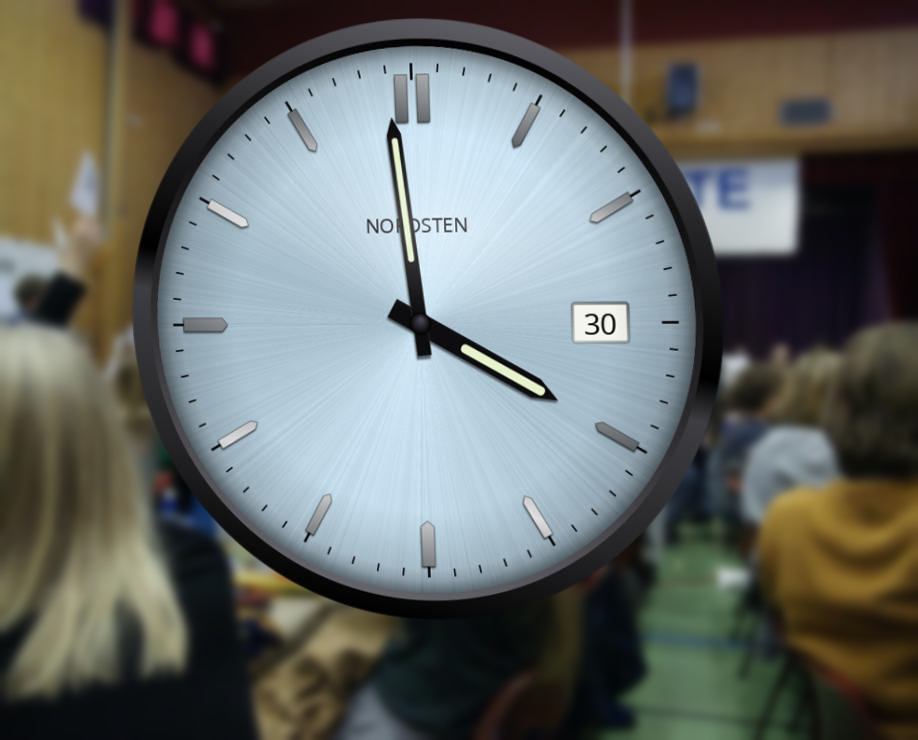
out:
3 h 59 min
